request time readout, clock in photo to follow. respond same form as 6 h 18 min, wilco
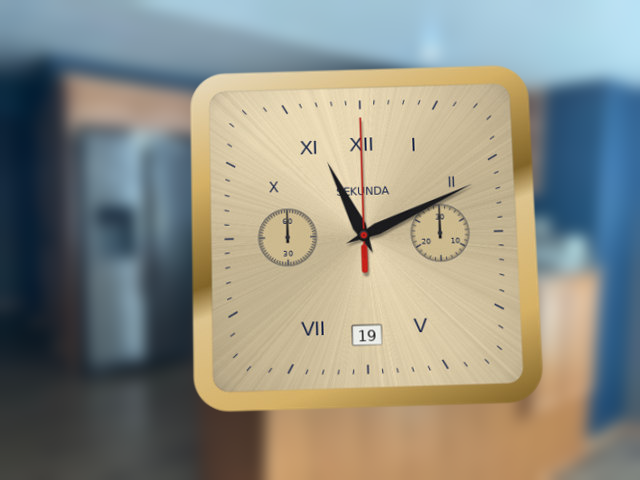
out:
11 h 11 min
